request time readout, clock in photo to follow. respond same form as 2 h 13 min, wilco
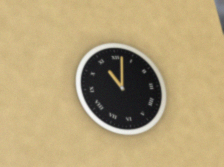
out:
11 h 02 min
